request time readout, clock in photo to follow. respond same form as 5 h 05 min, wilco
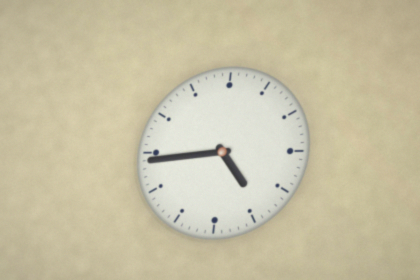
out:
4 h 44 min
